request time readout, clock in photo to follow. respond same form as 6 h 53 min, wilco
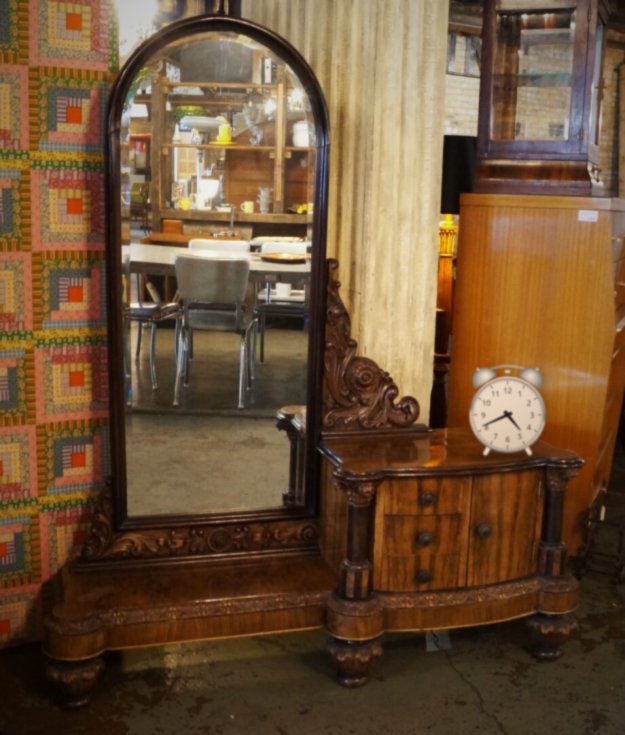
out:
4 h 41 min
